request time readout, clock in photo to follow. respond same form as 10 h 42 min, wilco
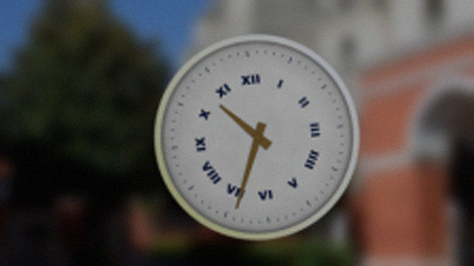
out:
10 h 34 min
